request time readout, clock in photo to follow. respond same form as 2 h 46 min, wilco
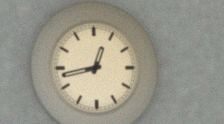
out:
12 h 43 min
